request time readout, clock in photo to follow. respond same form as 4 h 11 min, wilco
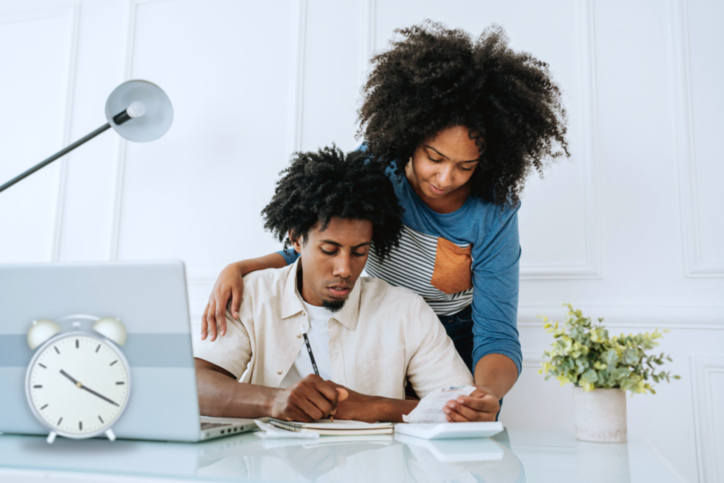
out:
10 h 20 min
